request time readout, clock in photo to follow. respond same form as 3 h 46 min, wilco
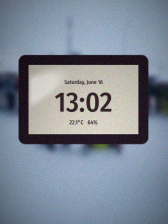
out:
13 h 02 min
